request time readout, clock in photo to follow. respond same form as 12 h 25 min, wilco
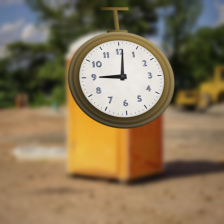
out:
9 h 01 min
